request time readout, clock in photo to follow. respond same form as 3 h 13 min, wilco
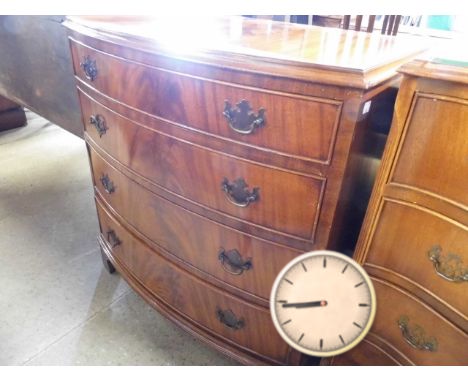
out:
8 h 44 min
